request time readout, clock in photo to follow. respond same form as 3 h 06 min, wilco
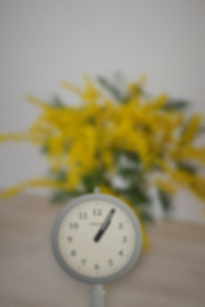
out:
1 h 05 min
